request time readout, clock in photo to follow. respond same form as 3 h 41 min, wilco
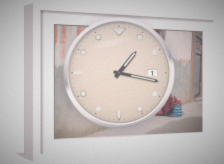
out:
1 h 17 min
